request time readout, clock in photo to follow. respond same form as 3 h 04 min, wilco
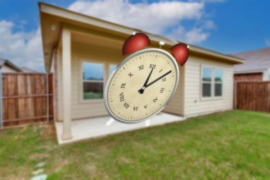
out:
12 h 08 min
